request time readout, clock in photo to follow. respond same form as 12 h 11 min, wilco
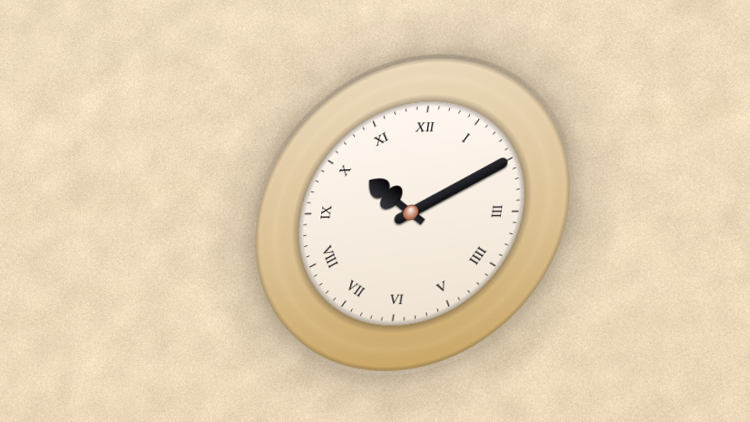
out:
10 h 10 min
